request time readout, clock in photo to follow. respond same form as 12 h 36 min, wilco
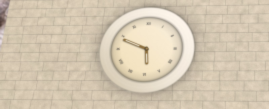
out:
5 h 49 min
